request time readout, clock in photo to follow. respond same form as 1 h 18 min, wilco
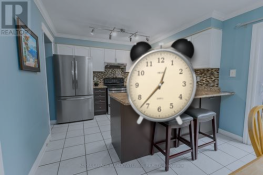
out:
12 h 37 min
